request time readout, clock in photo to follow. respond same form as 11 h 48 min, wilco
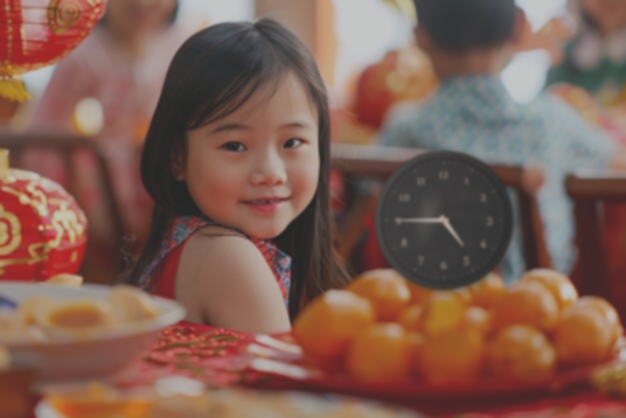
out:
4 h 45 min
